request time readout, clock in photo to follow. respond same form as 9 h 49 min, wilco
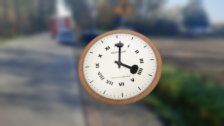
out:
4 h 01 min
